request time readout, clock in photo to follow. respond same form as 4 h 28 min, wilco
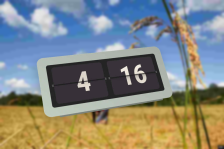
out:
4 h 16 min
